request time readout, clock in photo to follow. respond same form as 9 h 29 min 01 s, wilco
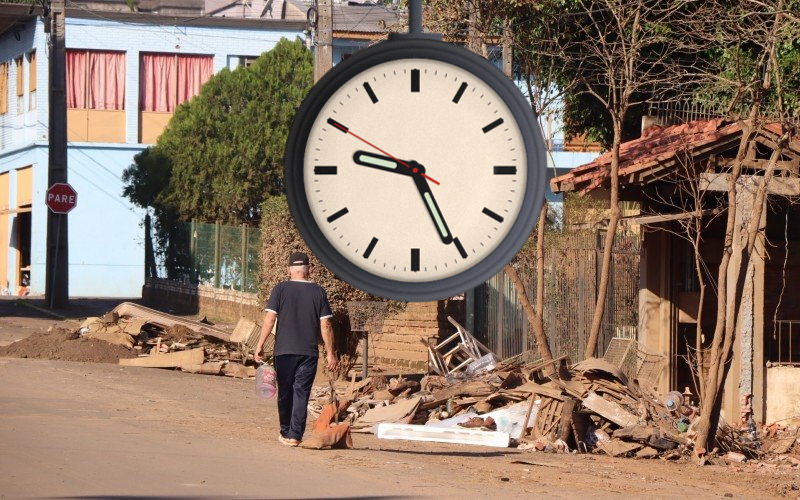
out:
9 h 25 min 50 s
